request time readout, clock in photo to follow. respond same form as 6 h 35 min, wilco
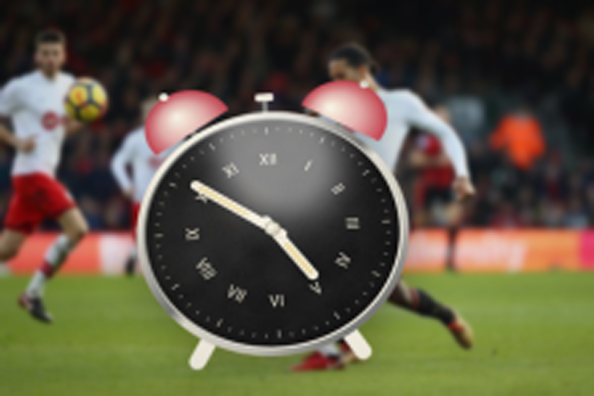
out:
4 h 51 min
